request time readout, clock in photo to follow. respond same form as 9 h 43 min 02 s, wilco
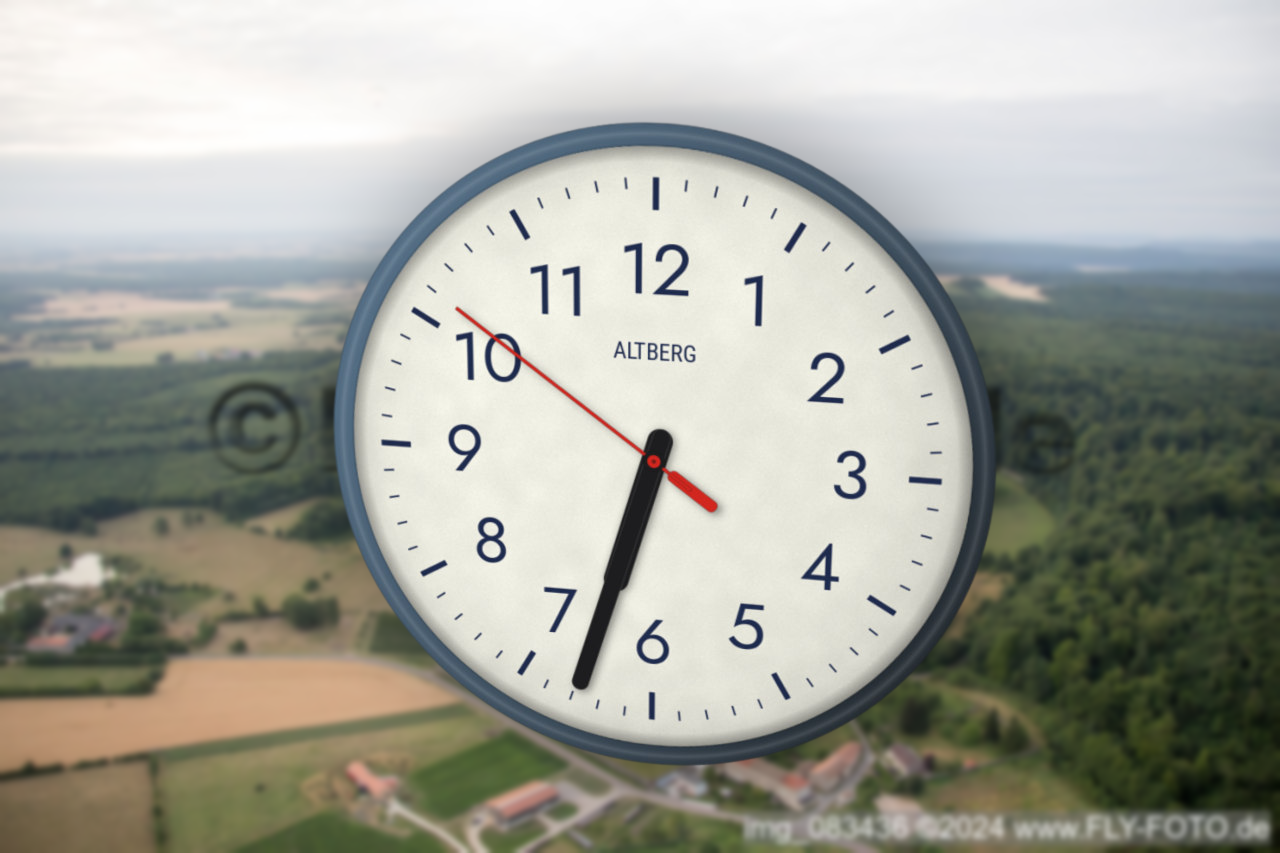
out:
6 h 32 min 51 s
